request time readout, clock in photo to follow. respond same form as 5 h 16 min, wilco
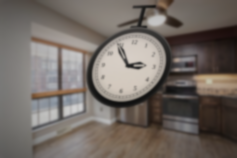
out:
2 h 54 min
